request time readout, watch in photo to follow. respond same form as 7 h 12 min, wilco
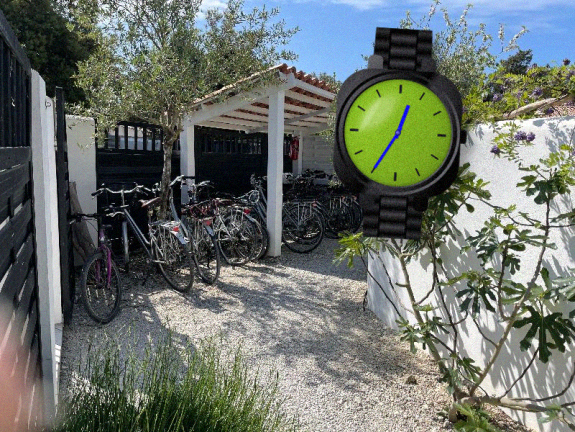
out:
12 h 35 min
